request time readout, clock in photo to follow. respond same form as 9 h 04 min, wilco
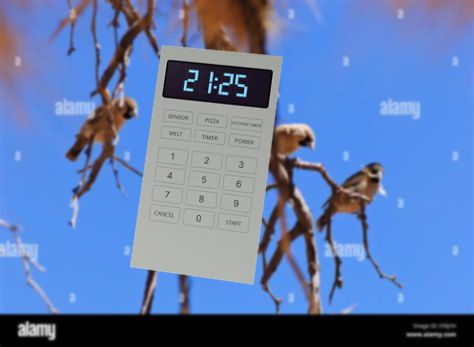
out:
21 h 25 min
